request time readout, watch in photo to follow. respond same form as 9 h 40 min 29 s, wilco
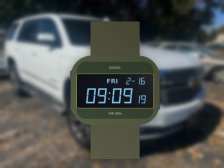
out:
9 h 09 min 19 s
